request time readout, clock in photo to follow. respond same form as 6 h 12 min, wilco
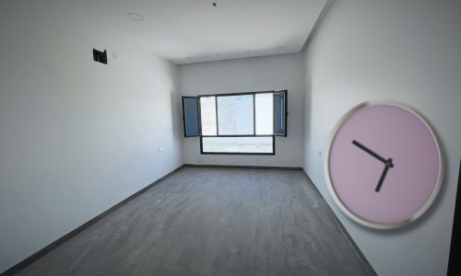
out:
6 h 50 min
